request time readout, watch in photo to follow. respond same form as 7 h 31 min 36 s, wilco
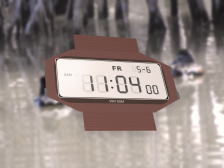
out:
11 h 04 min 00 s
